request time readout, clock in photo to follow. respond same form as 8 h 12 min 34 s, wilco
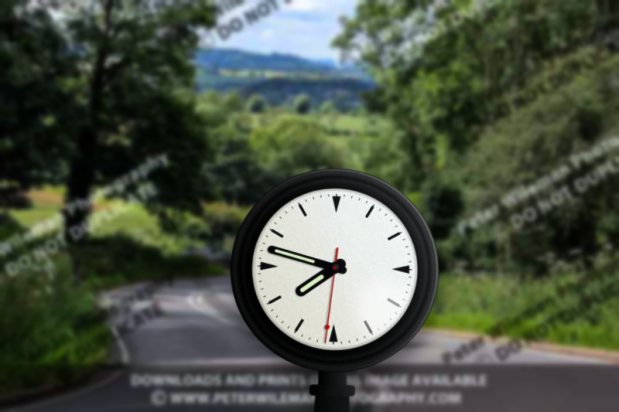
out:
7 h 47 min 31 s
